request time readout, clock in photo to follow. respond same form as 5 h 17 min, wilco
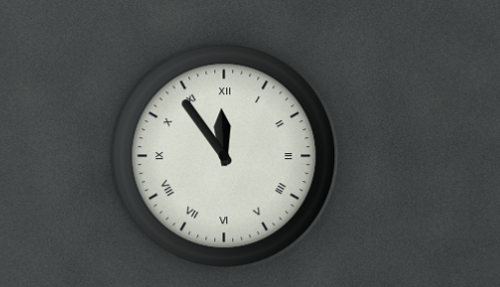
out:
11 h 54 min
